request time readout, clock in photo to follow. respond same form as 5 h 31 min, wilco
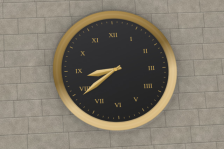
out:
8 h 39 min
